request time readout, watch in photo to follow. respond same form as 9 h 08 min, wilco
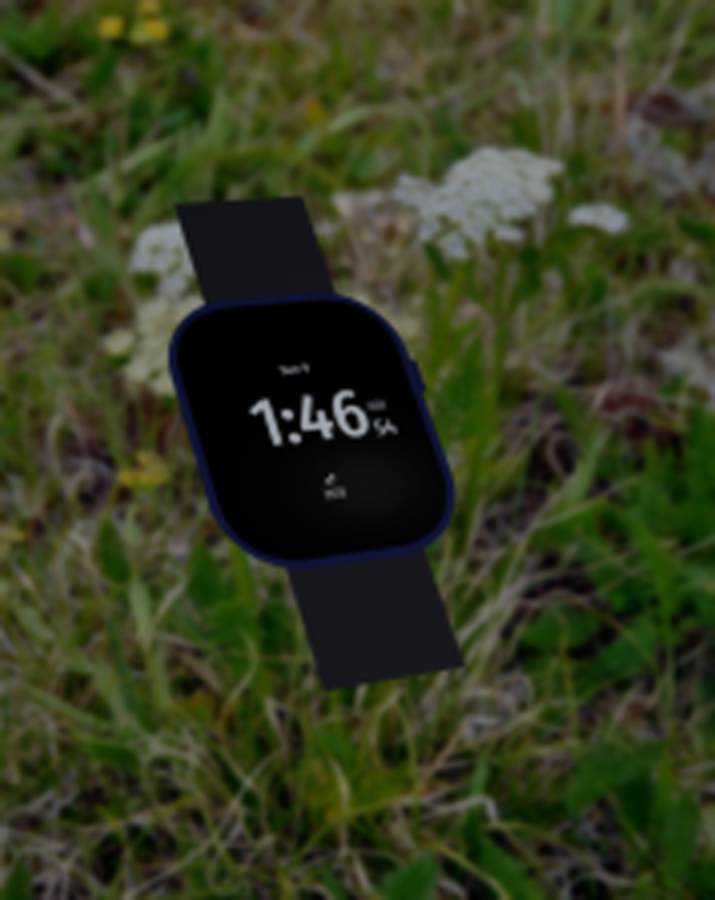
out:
1 h 46 min
